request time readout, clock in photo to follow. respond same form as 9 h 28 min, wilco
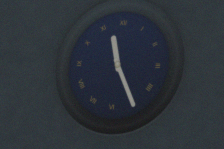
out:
11 h 25 min
